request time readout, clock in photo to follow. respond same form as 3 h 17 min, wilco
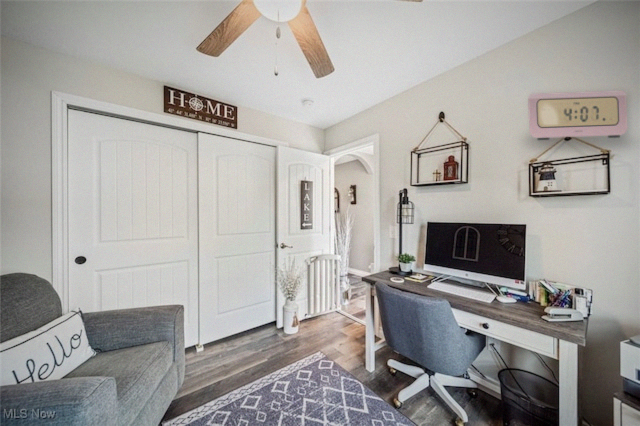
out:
4 h 07 min
